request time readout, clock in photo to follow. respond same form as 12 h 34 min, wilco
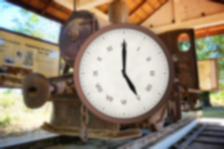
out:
5 h 00 min
